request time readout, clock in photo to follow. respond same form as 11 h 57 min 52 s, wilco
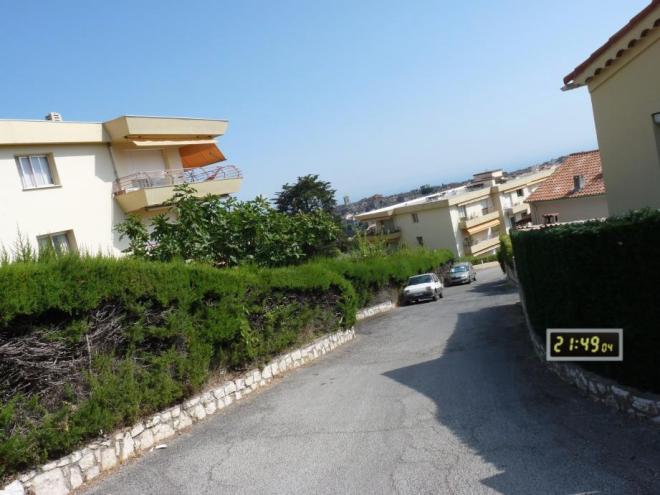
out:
21 h 49 min 04 s
